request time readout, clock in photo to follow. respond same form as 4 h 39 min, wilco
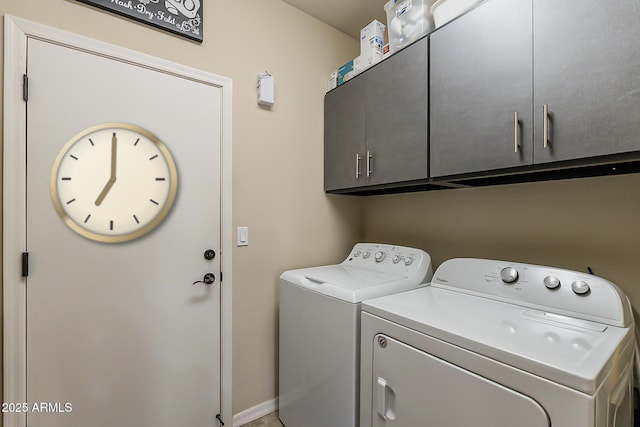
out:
7 h 00 min
